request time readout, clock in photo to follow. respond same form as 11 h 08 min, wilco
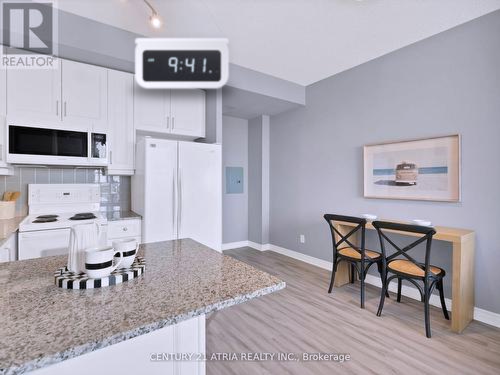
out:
9 h 41 min
